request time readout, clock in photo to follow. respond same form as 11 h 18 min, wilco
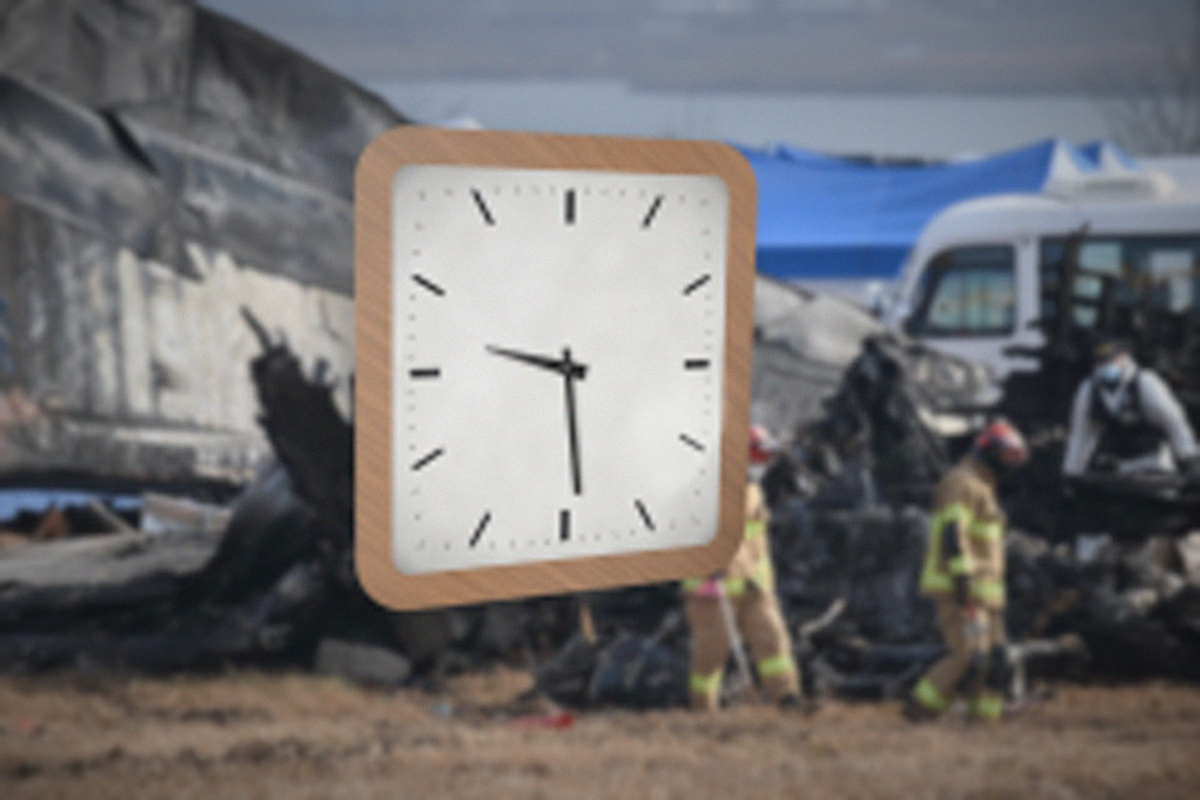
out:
9 h 29 min
